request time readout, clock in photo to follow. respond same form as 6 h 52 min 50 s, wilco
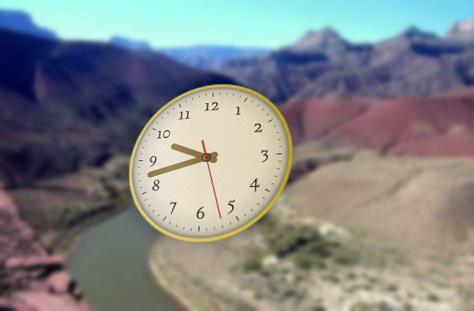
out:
9 h 42 min 27 s
